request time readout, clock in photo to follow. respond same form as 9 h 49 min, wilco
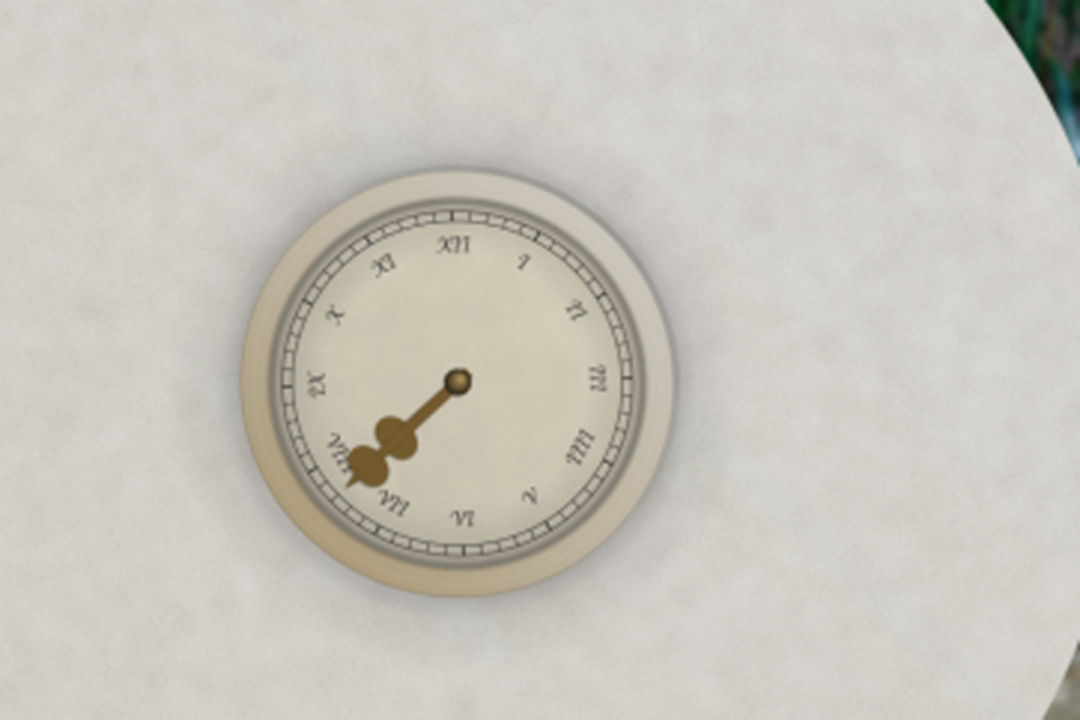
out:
7 h 38 min
